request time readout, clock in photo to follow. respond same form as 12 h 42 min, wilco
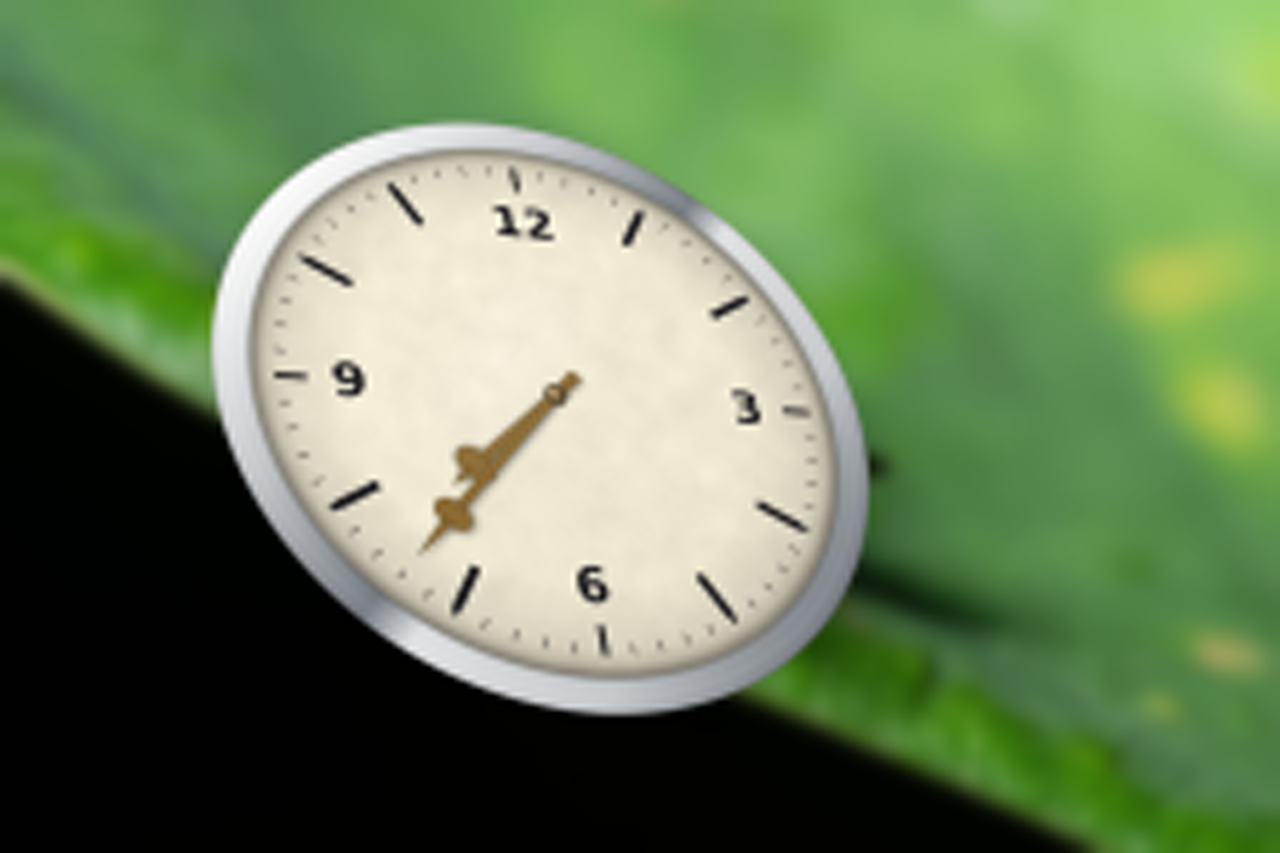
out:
7 h 37 min
